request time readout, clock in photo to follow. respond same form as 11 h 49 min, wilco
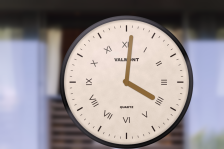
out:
4 h 01 min
